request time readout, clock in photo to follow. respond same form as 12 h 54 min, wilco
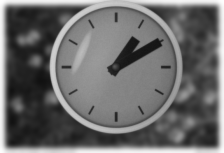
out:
1 h 10 min
